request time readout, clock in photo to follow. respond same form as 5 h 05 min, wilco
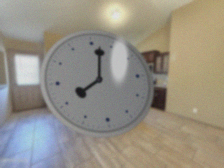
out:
8 h 02 min
